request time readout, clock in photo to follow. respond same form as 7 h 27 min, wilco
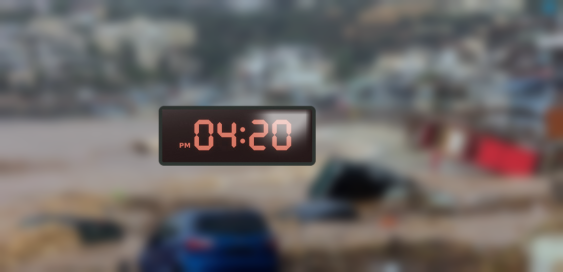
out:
4 h 20 min
